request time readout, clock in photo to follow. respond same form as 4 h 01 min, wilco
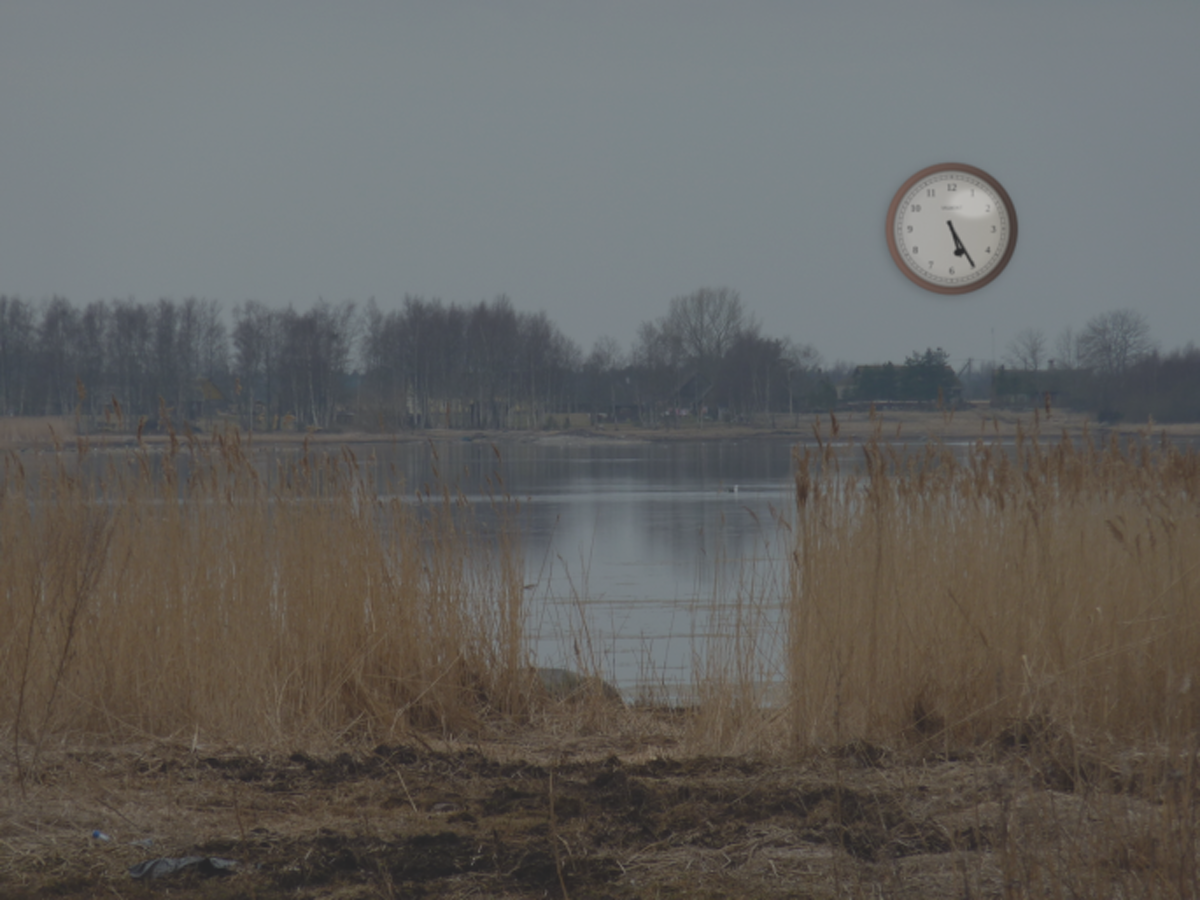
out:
5 h 25 min
